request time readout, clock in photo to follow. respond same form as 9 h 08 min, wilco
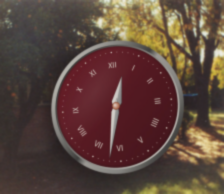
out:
12 h 32 min
